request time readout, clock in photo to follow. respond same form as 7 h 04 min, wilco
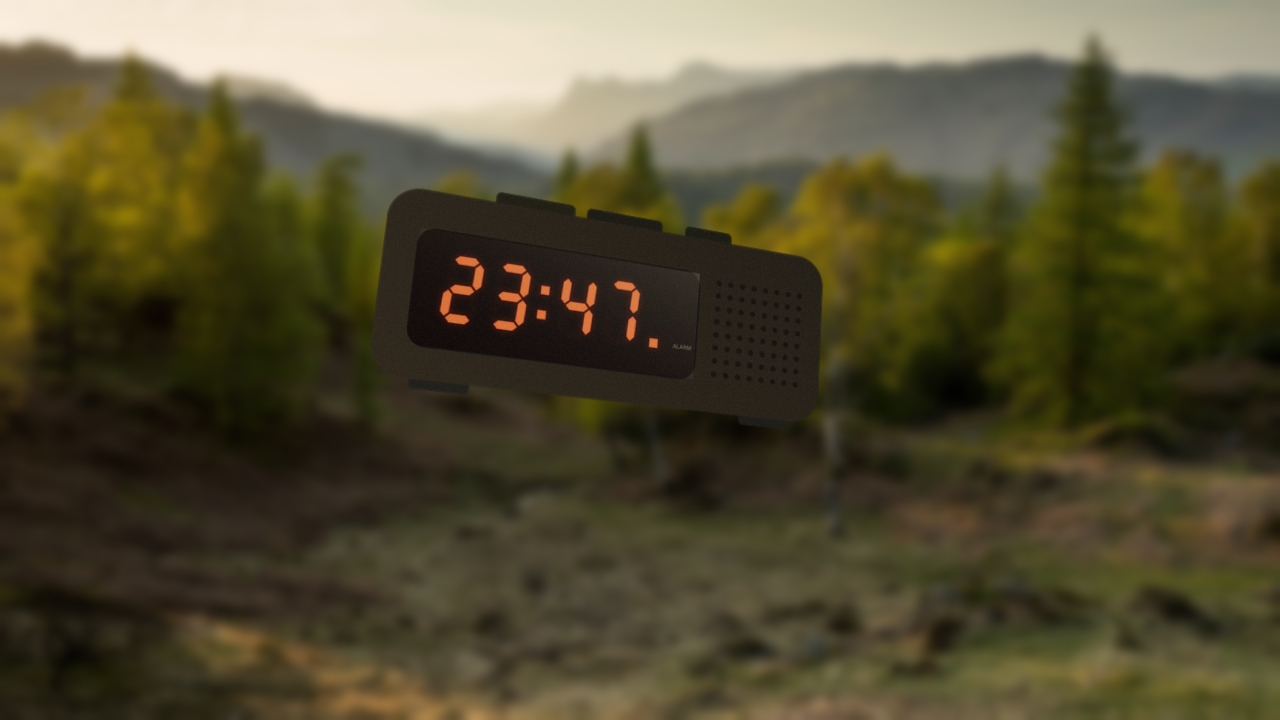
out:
23 h 47 min
